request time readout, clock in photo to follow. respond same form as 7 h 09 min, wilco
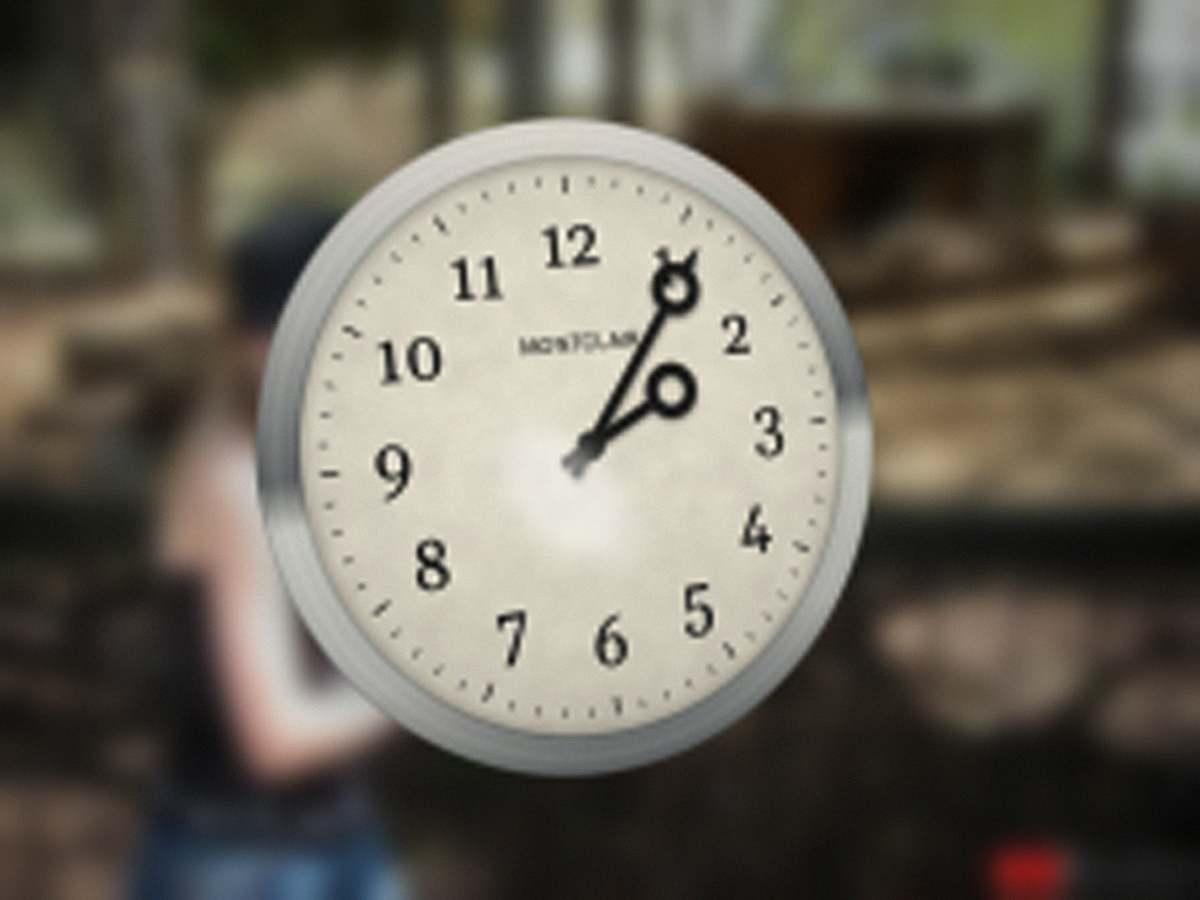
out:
2 h 06 min
